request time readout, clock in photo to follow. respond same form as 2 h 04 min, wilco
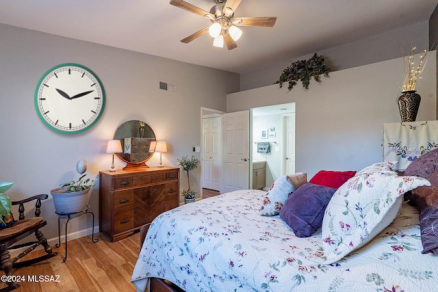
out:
10 h 12 min
